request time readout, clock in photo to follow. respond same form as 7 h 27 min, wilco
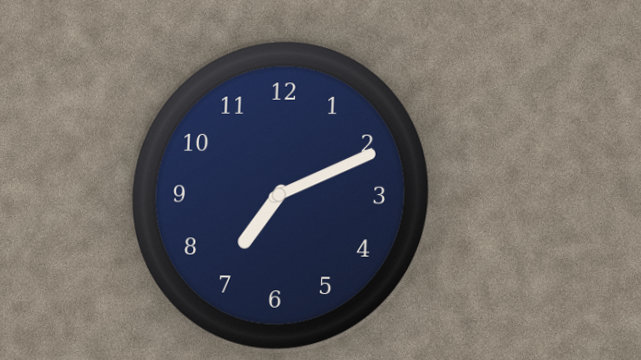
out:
7 h 11 min
